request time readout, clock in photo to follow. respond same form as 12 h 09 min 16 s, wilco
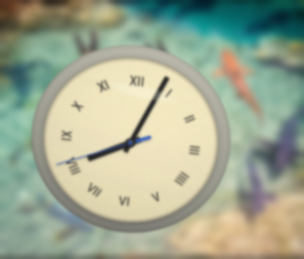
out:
8 h 03 min 41 s
